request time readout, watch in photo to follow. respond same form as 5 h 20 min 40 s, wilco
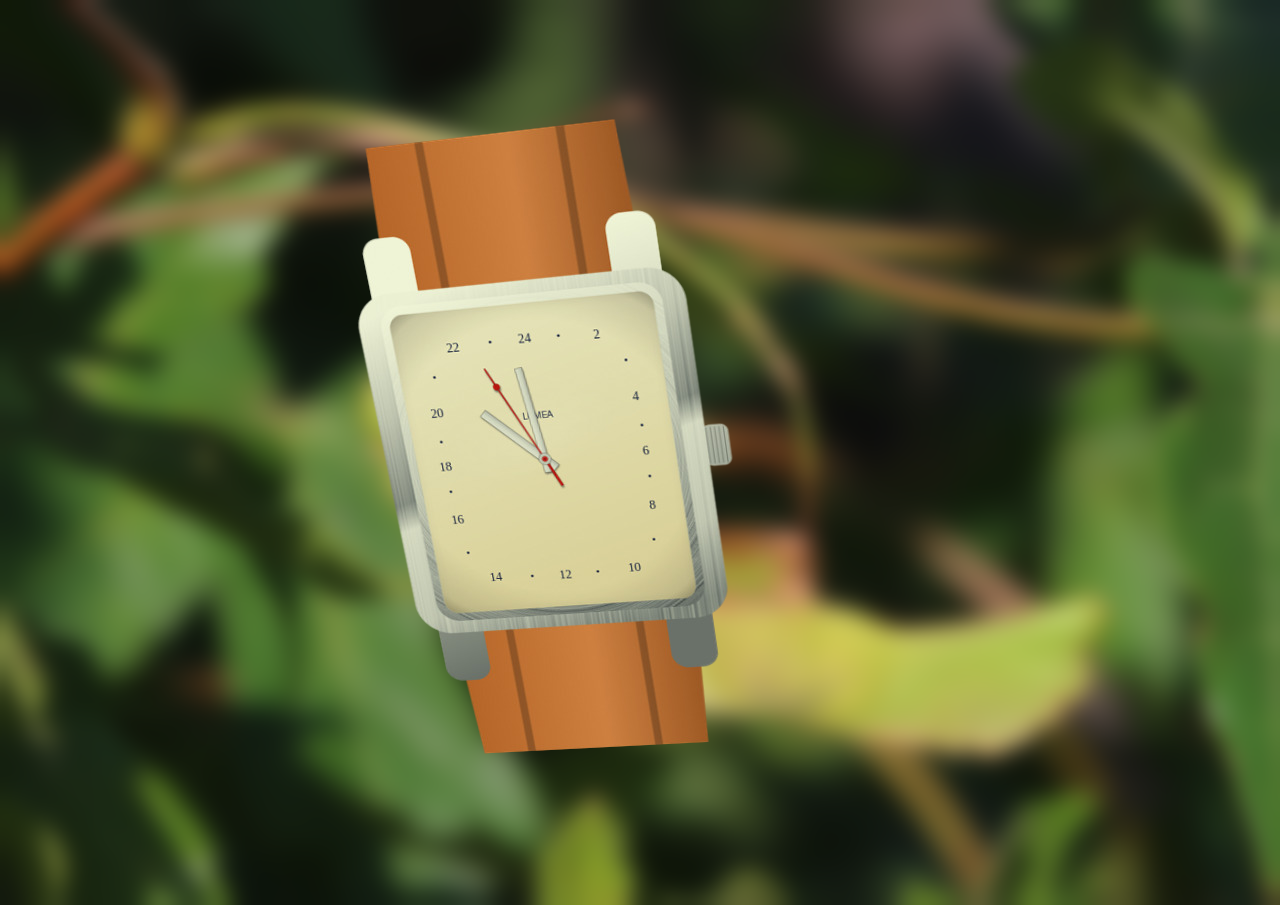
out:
20 h 58 min 56 s
